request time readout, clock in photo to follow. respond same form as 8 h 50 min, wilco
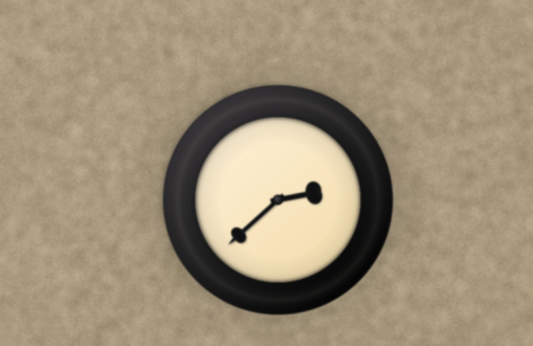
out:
2 h 38 min
